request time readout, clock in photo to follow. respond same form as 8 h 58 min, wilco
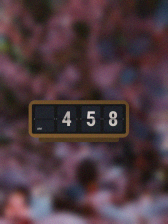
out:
4 h 58 min
